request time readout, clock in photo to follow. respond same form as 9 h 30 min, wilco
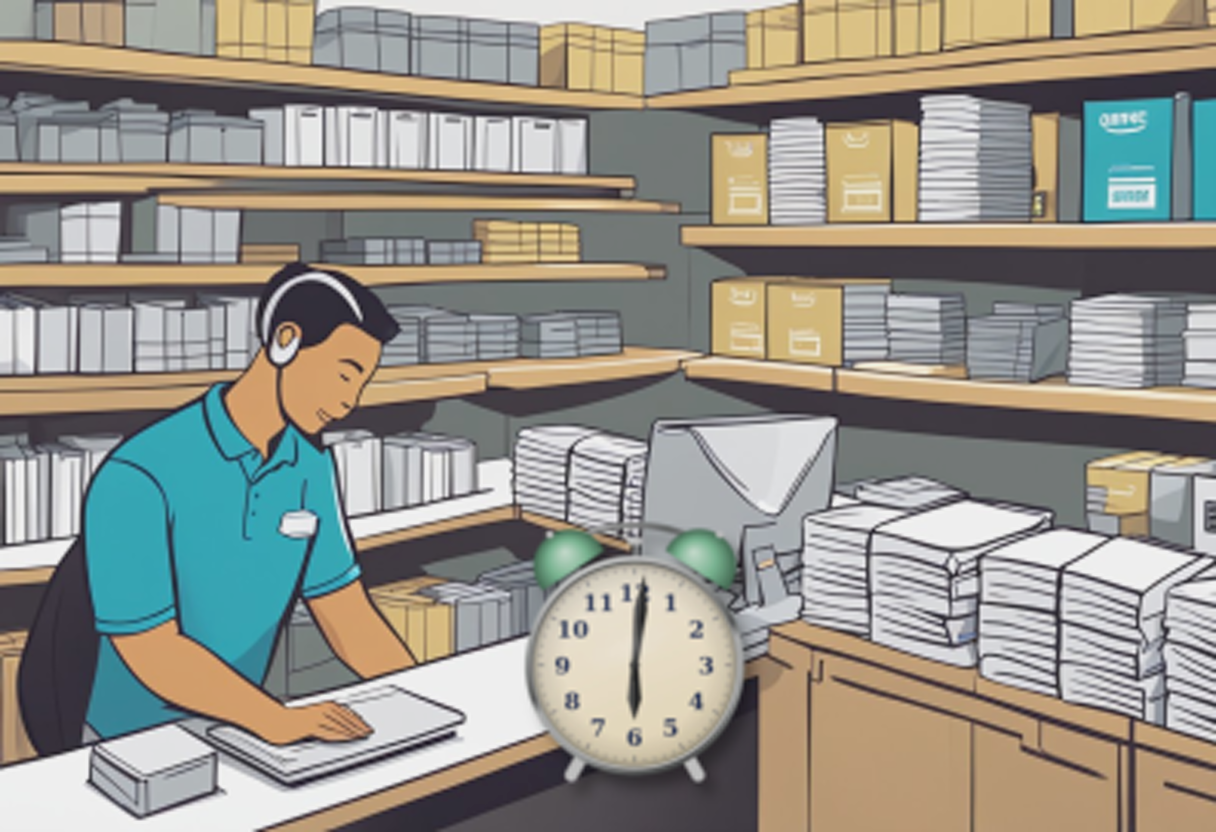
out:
6 h 01 min
